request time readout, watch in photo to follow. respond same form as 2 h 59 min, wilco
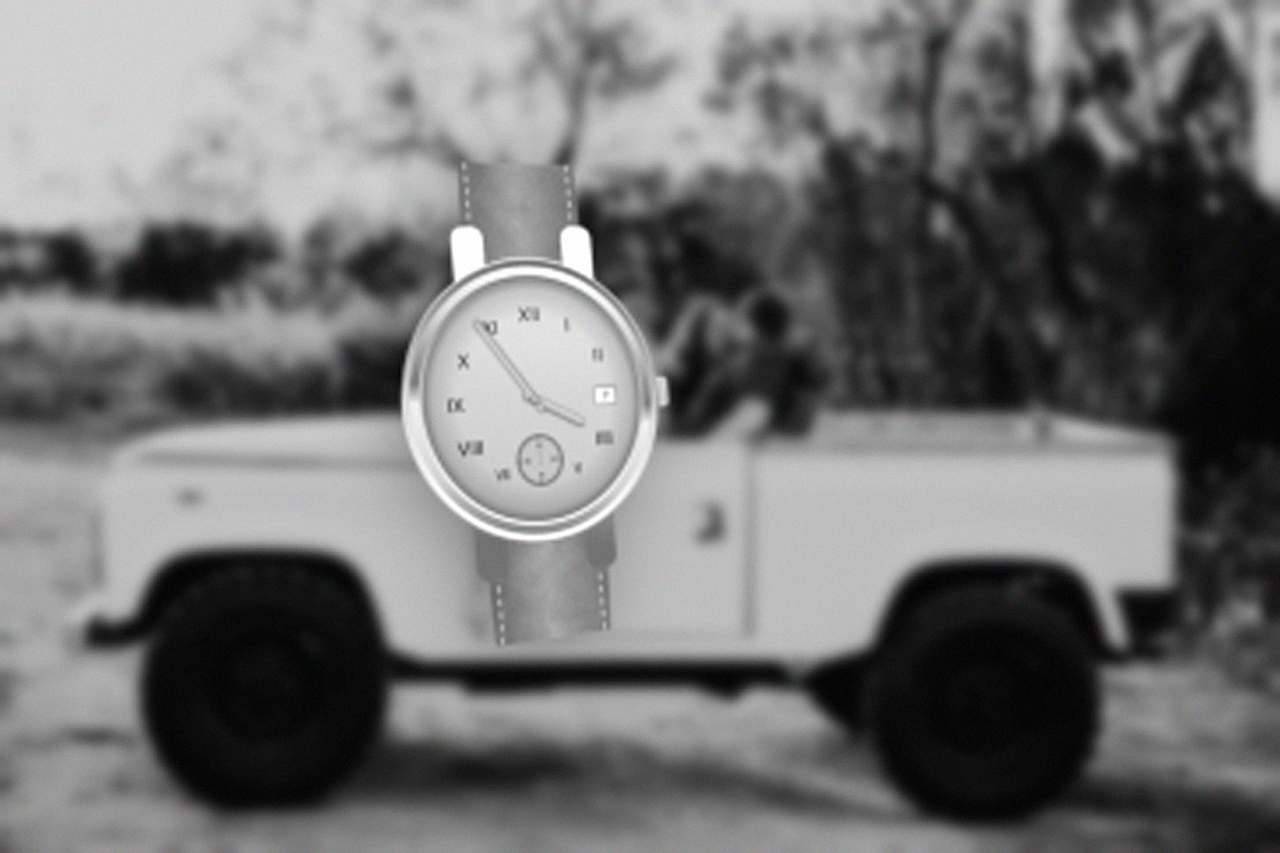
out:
3 h 54 min
